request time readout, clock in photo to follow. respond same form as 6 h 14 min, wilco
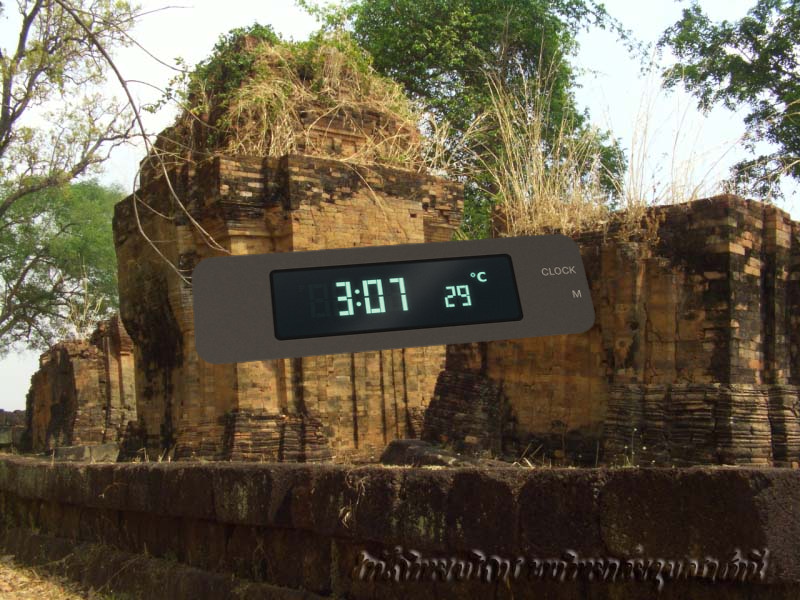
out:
3 h 07 min
